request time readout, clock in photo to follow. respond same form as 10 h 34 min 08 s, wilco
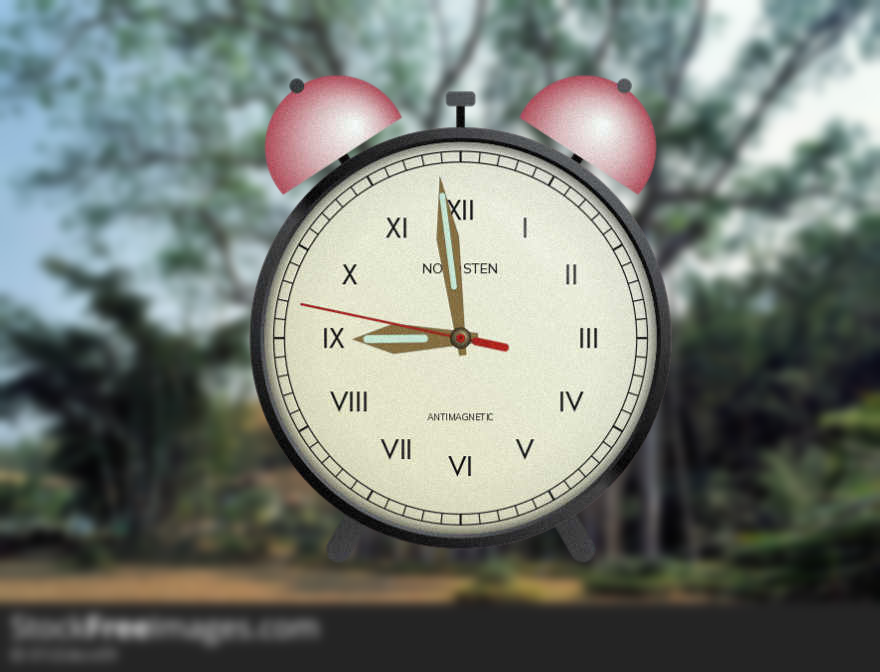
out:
8 h 58 min 47 s
